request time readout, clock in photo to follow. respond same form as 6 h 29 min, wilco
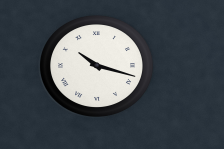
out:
10 h 18 min
